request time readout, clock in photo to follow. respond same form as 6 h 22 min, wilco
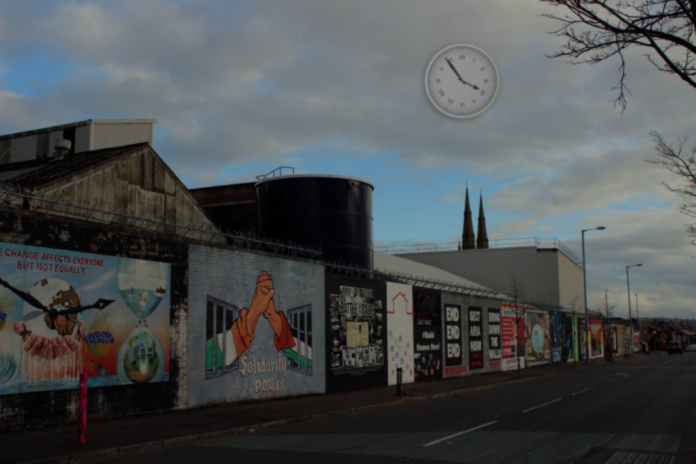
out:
3 h 54 min
